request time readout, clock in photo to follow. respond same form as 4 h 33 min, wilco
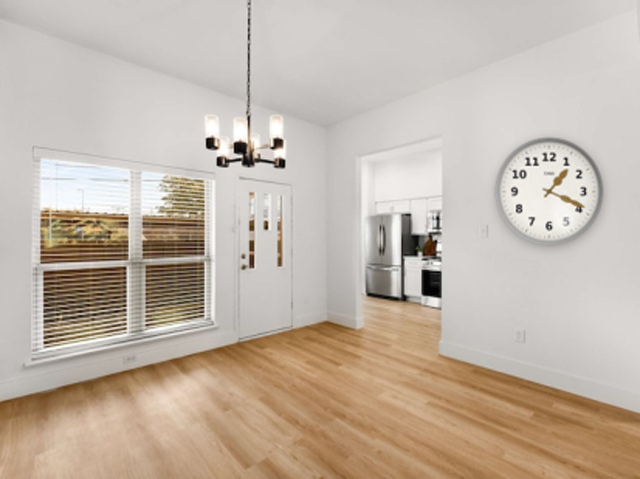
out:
1 h 19 min
